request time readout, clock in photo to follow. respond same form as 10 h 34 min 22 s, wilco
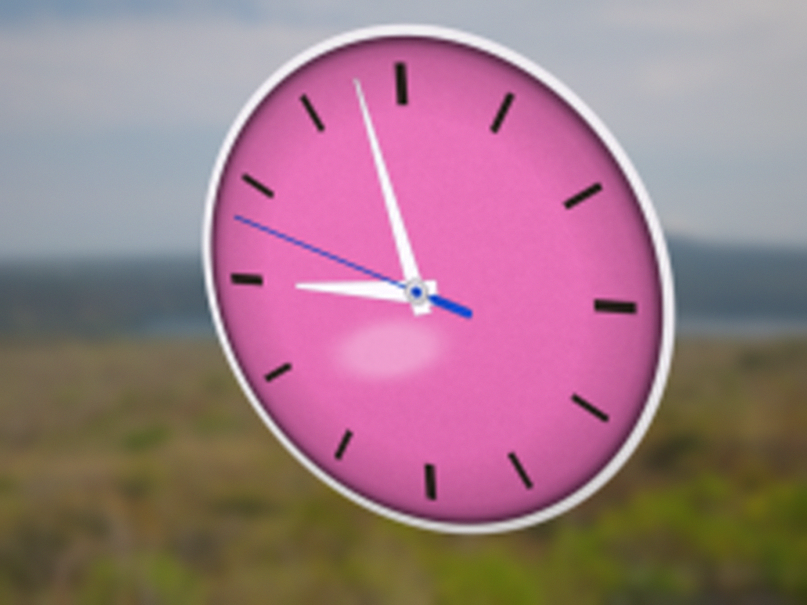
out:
8 h 57 min 48 s
